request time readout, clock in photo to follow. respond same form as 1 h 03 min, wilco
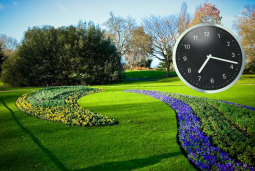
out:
7 h 18 min
